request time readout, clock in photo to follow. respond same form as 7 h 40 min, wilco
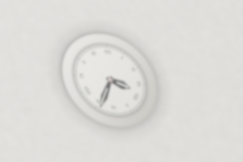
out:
3 h 34 min
